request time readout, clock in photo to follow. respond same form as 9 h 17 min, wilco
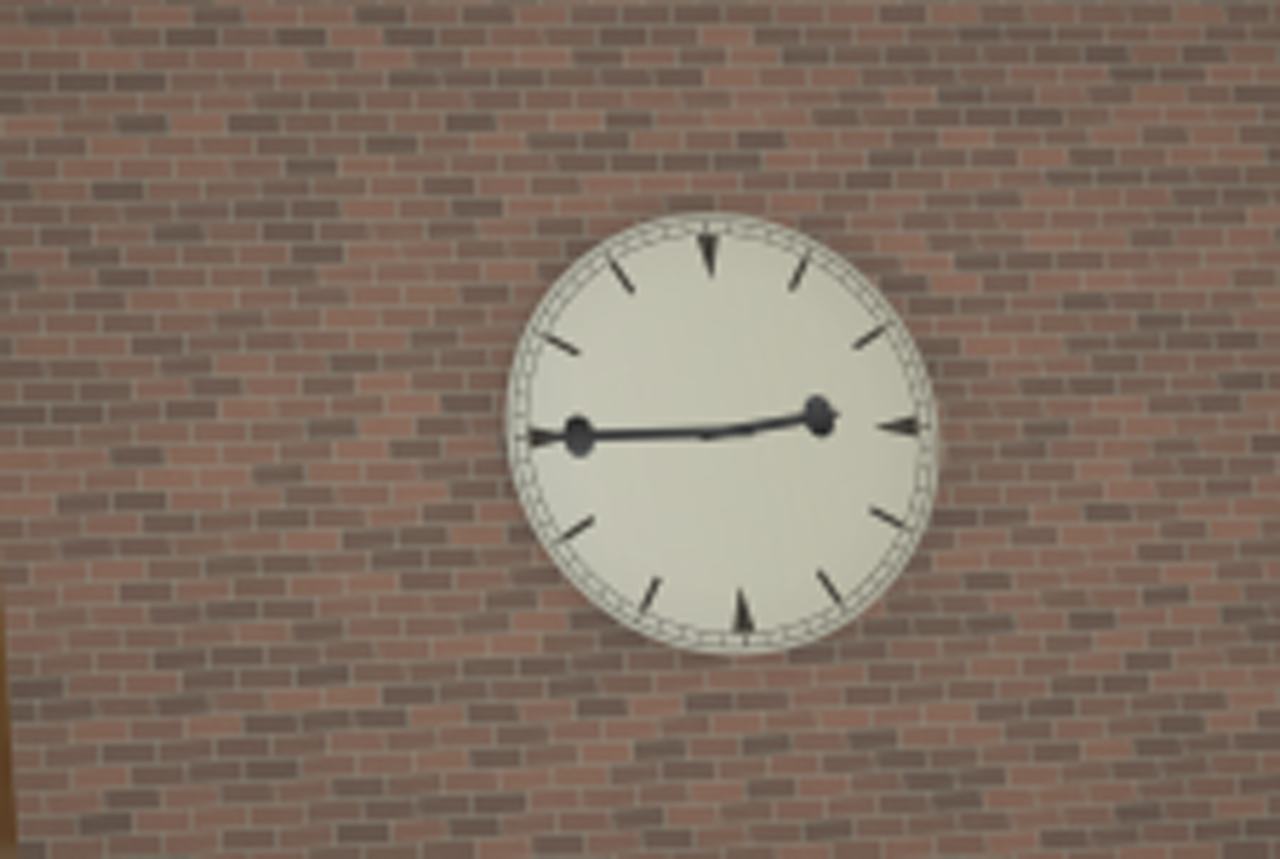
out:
2 h 45 min
